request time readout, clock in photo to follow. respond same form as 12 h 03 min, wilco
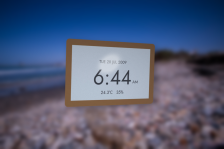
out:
6 h 44 min
